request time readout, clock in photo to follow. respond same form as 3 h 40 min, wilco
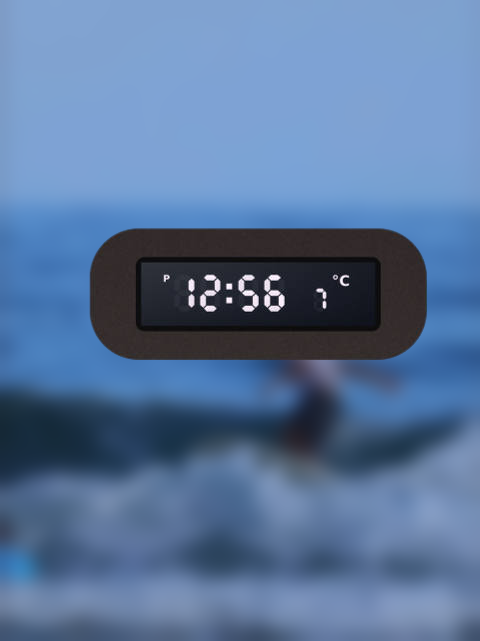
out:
12 h 56 min
